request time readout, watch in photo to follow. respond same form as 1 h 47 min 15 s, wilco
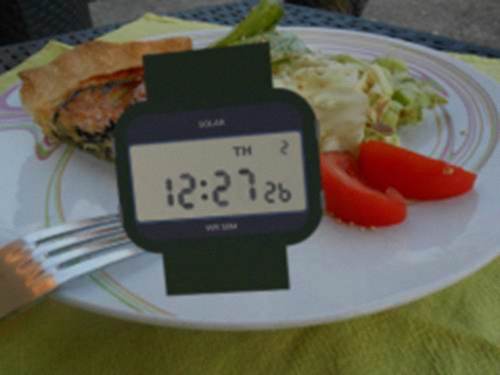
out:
12 h 27 min 26 s
